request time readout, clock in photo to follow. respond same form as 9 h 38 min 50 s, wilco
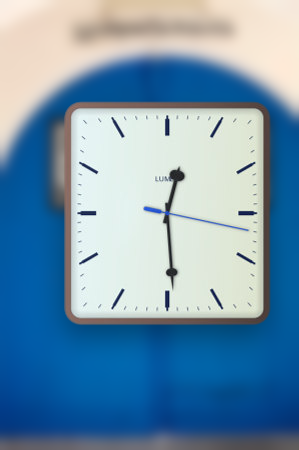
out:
12 h 29 min 17 s
